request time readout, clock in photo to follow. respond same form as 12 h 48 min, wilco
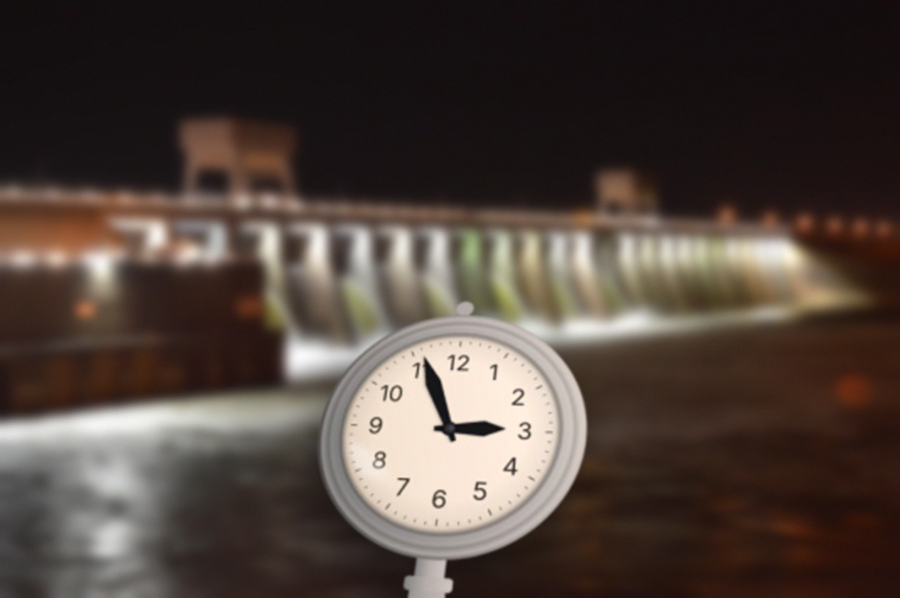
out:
2 h 56 min
